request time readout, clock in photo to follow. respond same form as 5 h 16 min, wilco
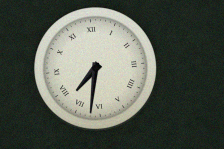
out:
7 h 32 min
